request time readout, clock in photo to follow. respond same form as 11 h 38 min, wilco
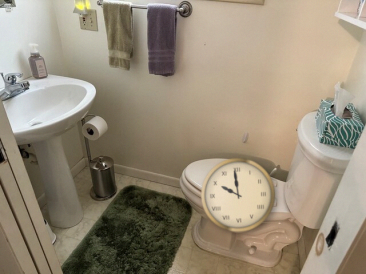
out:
9 h 59 min
